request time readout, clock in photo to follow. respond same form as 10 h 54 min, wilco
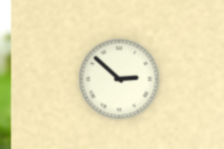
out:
2 h 52 min
